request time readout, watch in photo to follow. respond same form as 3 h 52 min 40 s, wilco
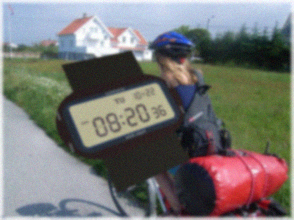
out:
8 h 20 min 36 s
